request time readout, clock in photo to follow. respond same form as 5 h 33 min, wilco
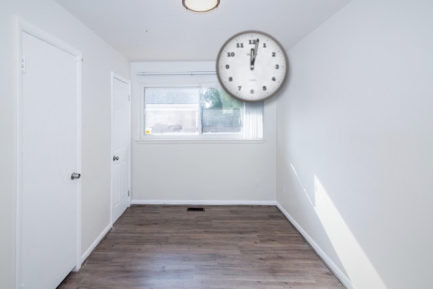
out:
12 h 02 min
